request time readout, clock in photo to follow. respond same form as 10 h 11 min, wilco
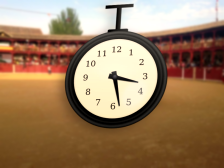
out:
3 h 28 min
